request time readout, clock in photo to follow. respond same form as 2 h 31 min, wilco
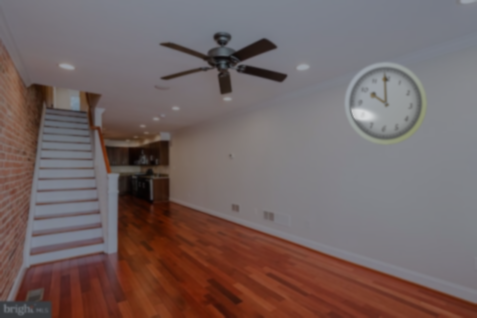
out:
9 h 59 min
